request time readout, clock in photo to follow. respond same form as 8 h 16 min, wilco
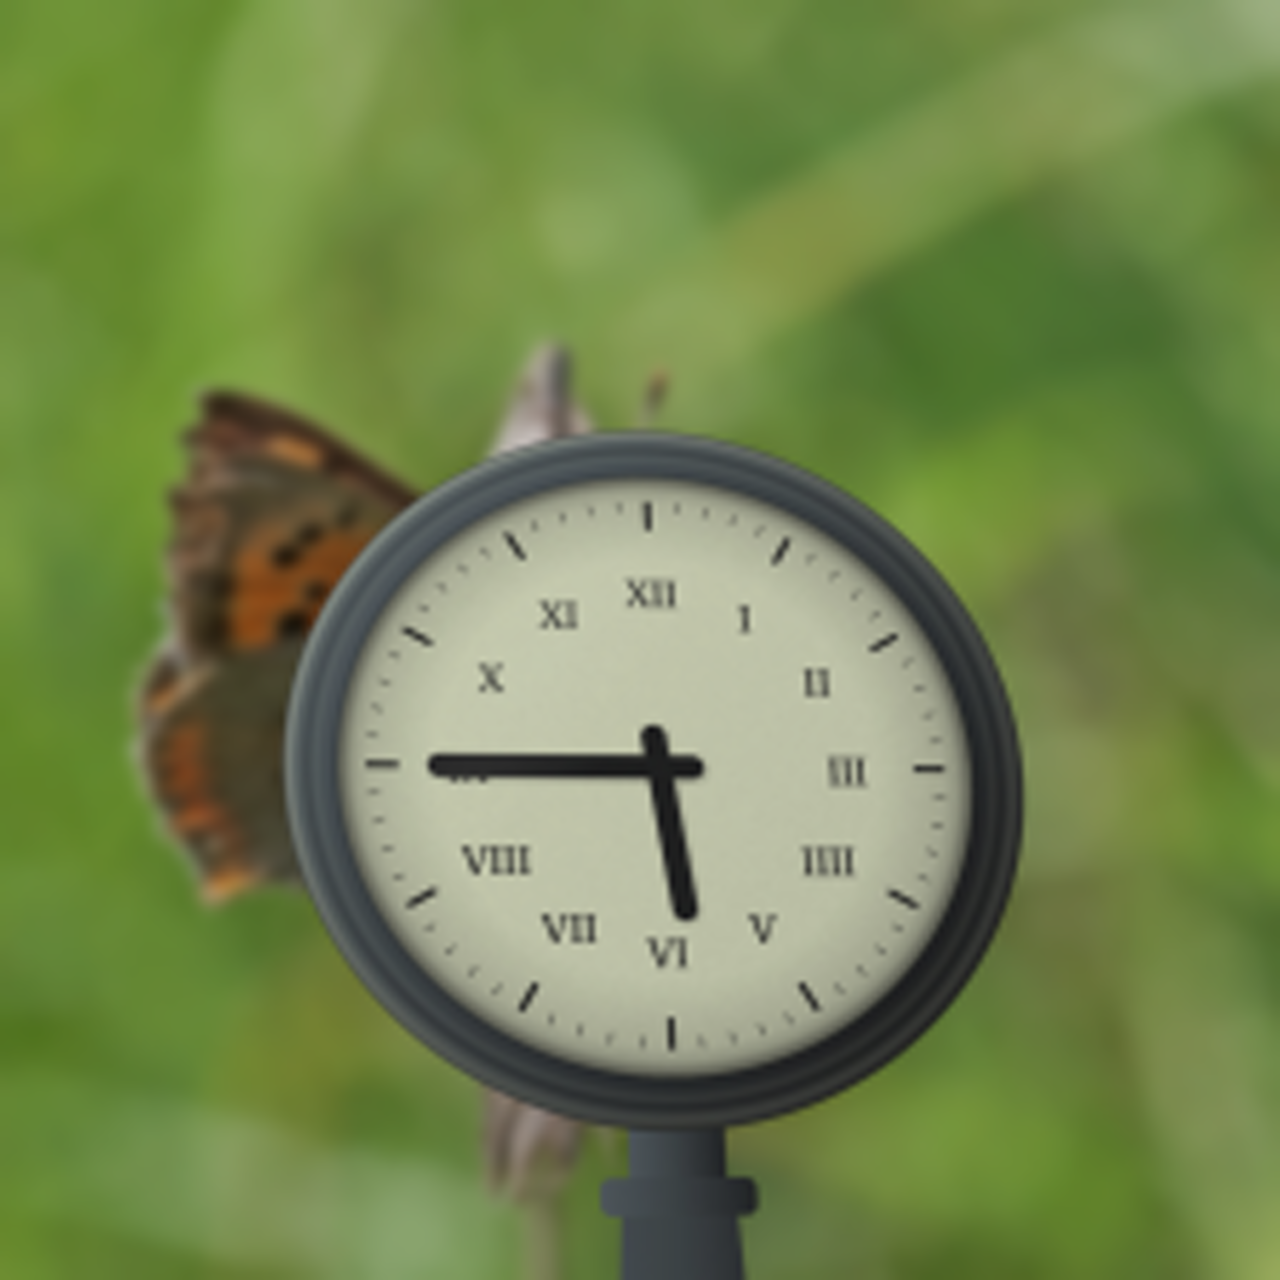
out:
5 h 45 min
